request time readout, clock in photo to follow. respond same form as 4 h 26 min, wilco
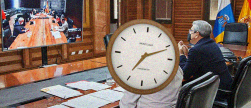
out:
7 h 11 min
